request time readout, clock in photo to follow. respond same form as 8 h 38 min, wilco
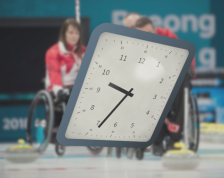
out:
9 h 34 min
